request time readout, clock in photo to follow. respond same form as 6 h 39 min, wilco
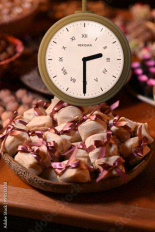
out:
2 h 30 min
